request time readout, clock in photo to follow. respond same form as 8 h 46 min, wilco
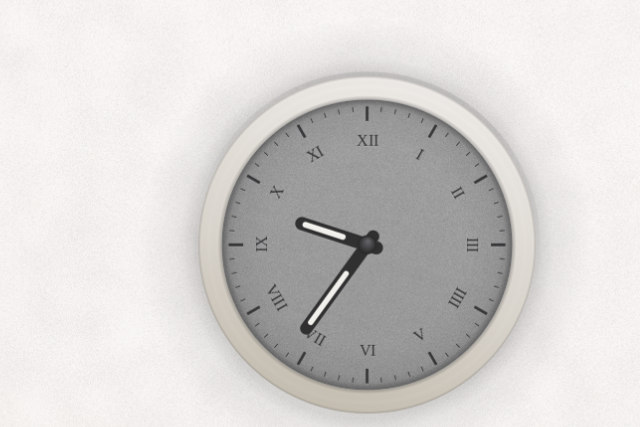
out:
9 h 36 min
